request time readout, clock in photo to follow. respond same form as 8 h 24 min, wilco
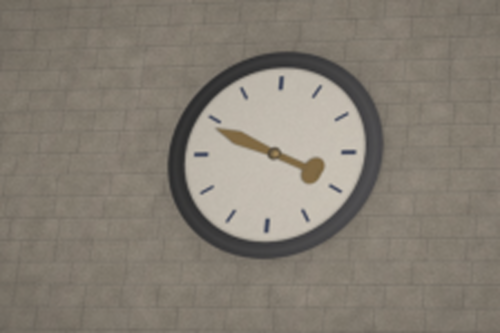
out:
3 h 49 min
